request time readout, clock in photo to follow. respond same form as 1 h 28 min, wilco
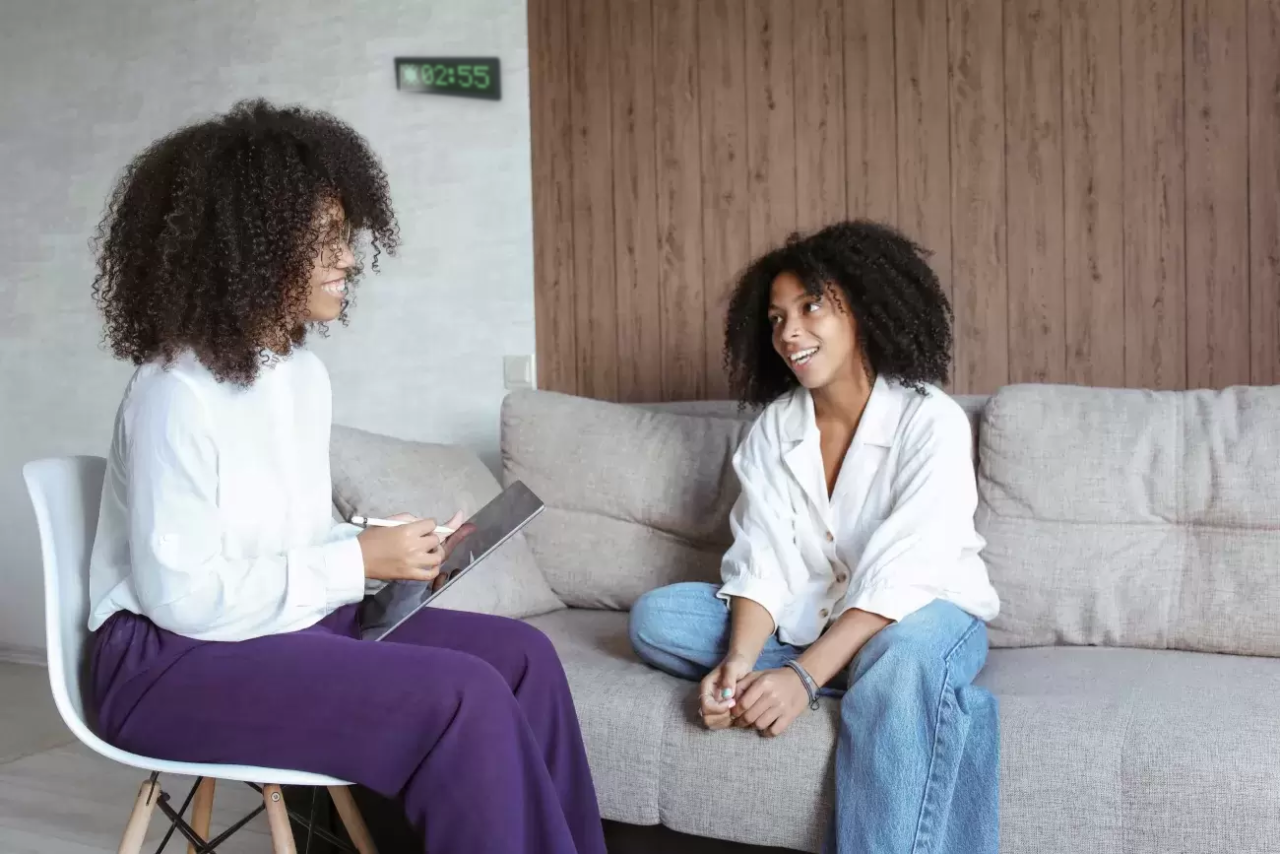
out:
2 h 55 min
